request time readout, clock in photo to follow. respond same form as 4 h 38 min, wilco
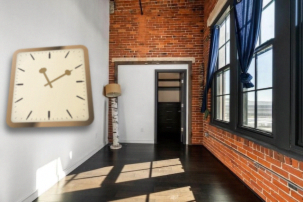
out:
11 h 10 min
